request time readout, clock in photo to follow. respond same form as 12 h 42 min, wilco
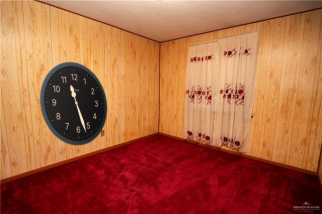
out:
11 h 27 min
